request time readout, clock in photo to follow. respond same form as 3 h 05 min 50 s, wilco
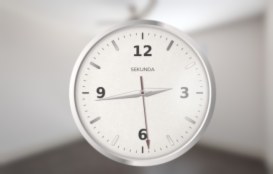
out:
2 h 43 min 29 s
